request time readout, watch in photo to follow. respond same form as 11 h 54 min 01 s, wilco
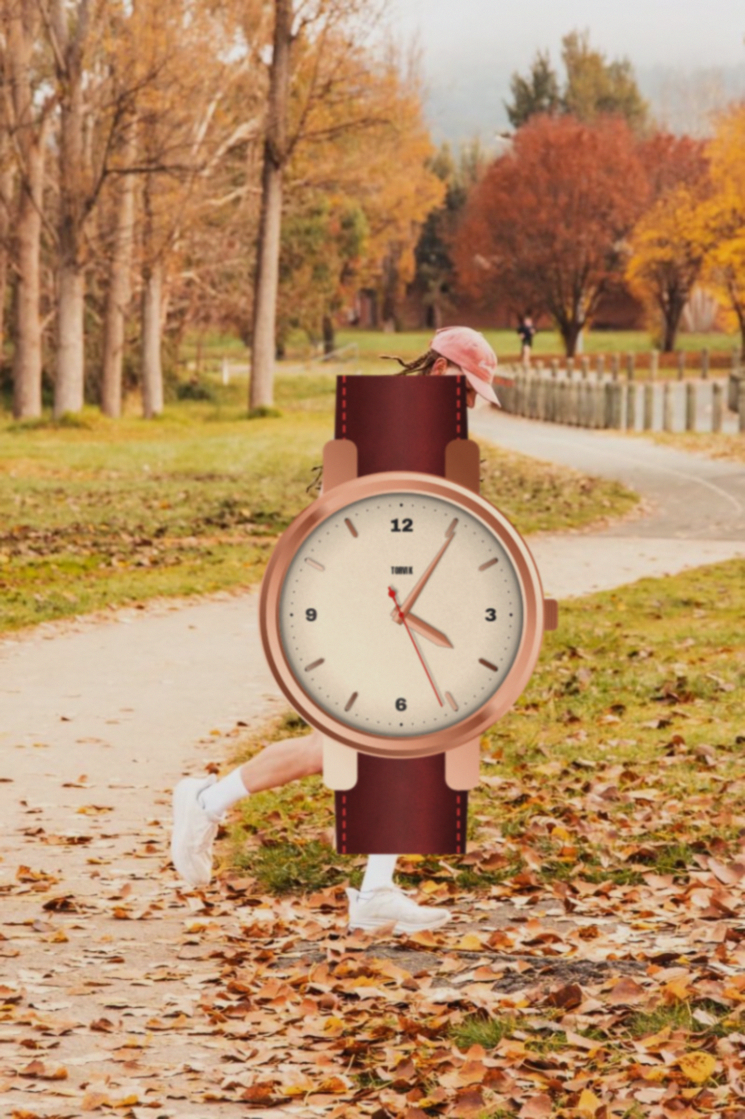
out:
4 h 05 min 26 s
